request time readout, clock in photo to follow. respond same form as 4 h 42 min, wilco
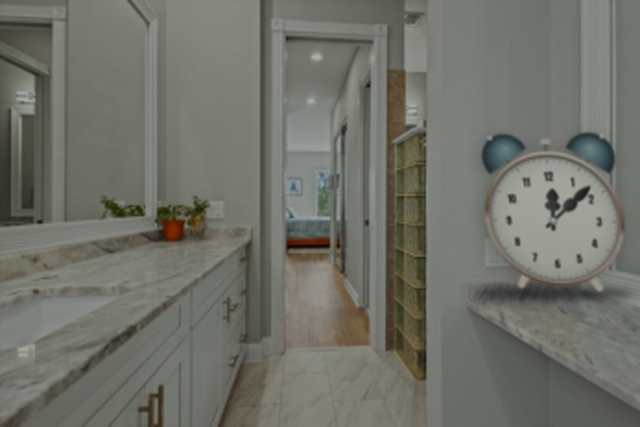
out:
12 h 08 min
